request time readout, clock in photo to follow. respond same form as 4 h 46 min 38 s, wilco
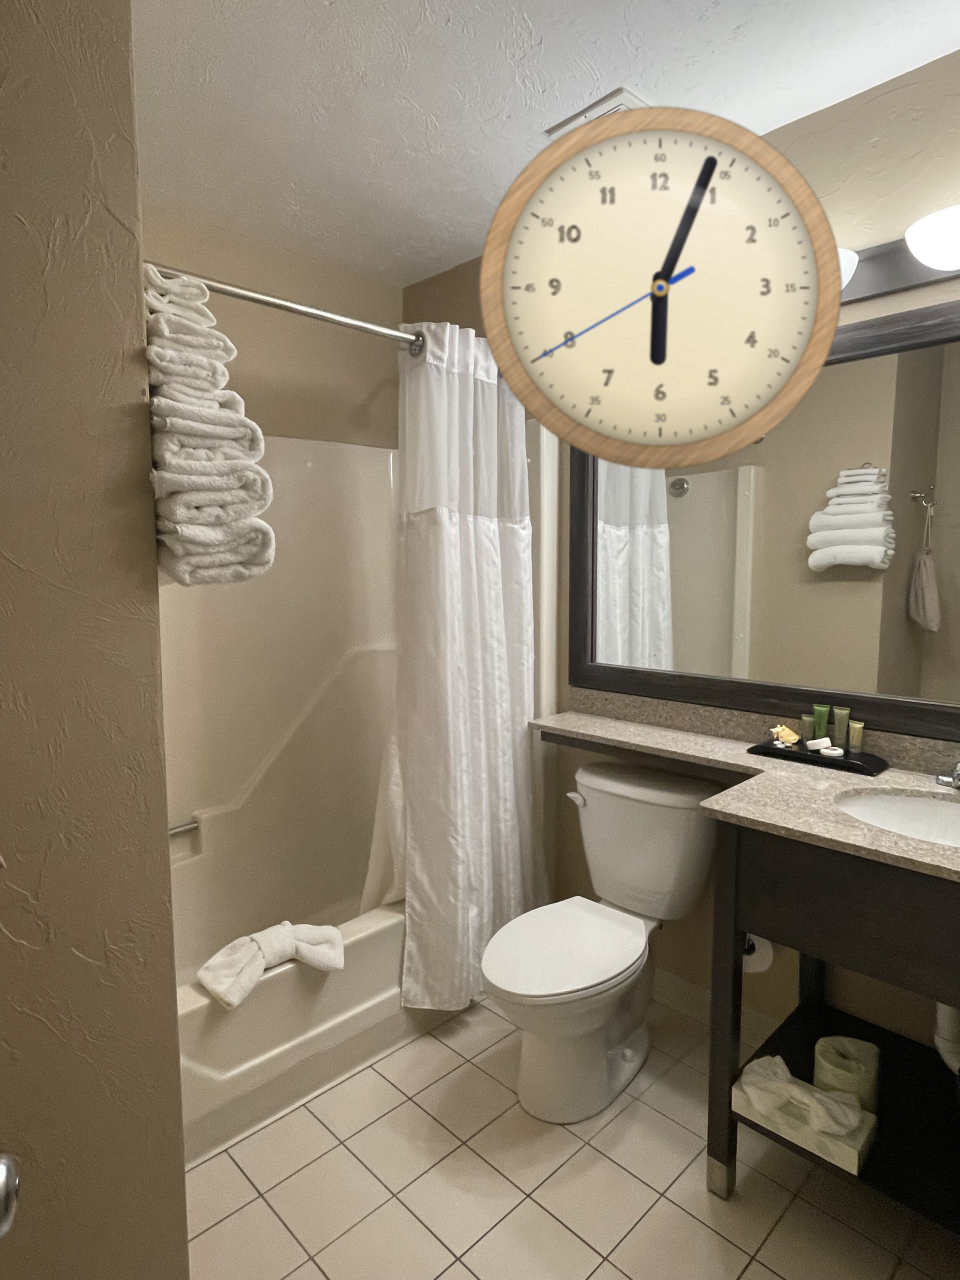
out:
6 h 03 min 40 s
